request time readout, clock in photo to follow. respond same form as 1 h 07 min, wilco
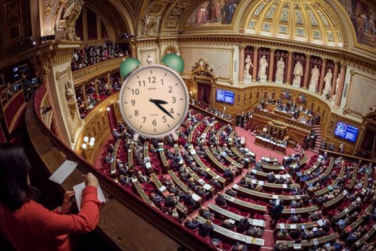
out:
3 h 22 min
